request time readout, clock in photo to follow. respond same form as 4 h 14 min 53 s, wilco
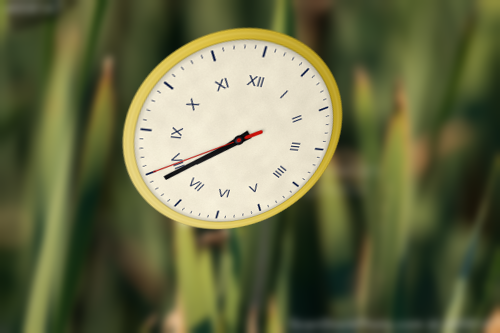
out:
7 h 38 min 40 s
